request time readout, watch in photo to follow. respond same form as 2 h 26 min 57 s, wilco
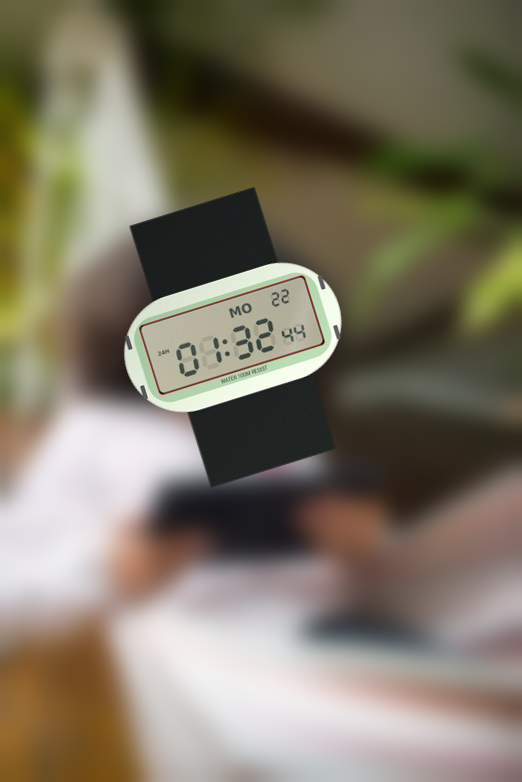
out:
1 h 32 min 44 s
